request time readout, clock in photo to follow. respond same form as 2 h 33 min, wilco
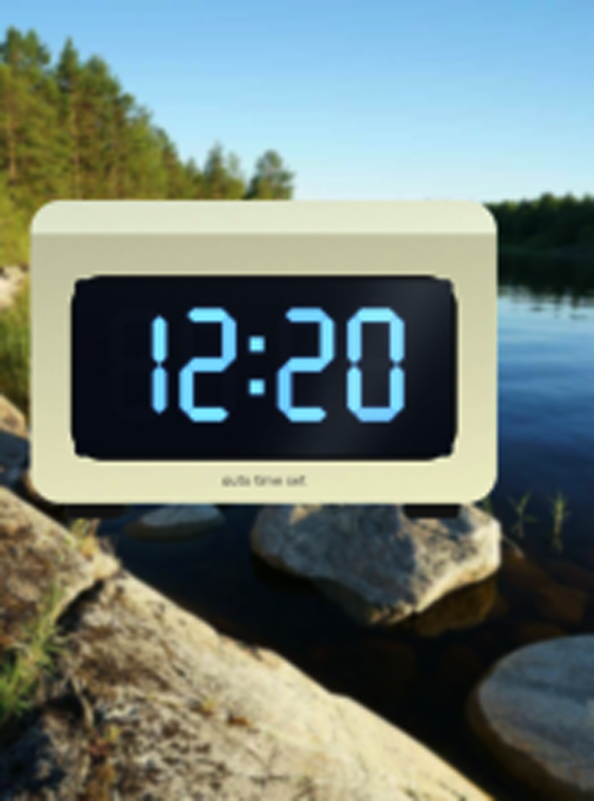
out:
12 h 20 min
